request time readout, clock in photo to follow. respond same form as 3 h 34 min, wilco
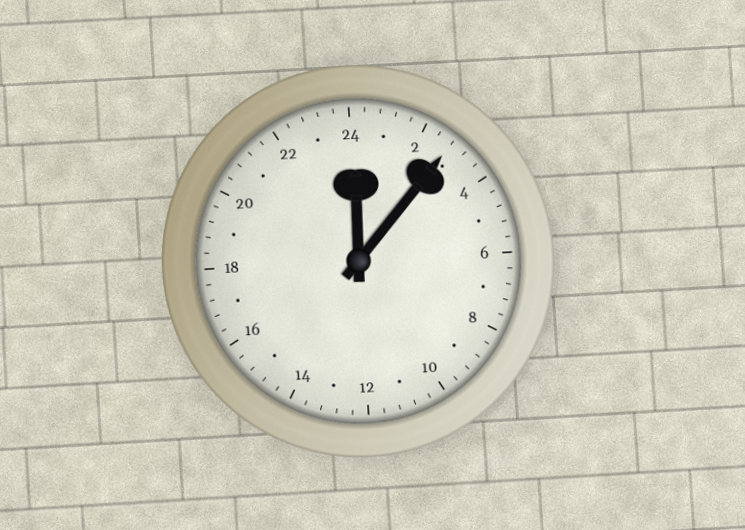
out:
0 h 07 min
